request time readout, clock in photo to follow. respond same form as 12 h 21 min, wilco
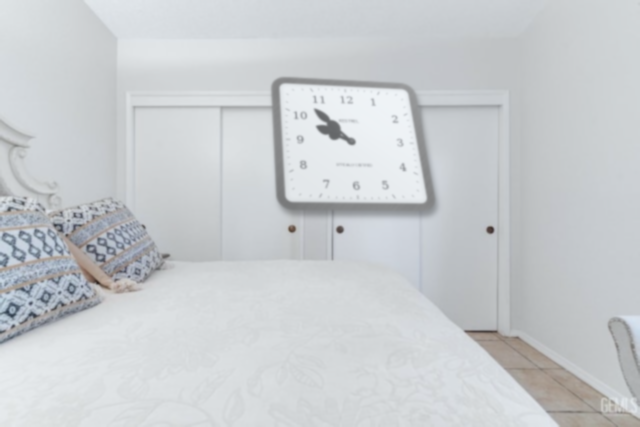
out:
9 h 53 min
